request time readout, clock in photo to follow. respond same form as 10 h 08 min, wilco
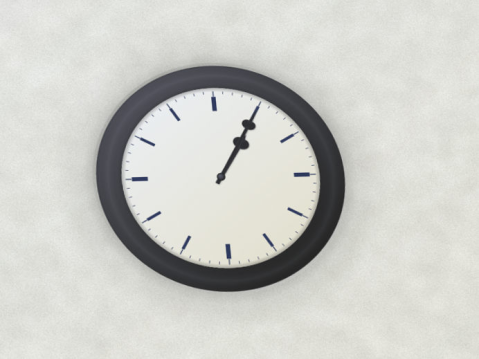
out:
1 h 05 min
